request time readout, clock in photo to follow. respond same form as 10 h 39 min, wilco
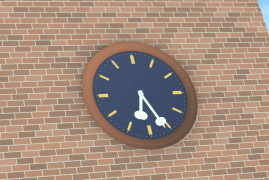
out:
6 h 26 min
